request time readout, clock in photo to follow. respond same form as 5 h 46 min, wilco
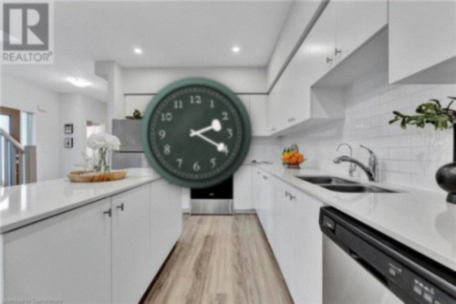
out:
2 h 20 min
